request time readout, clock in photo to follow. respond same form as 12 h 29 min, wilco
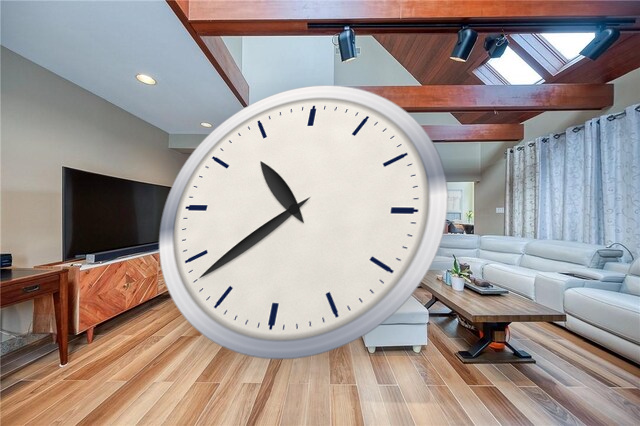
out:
10 h 38 min
